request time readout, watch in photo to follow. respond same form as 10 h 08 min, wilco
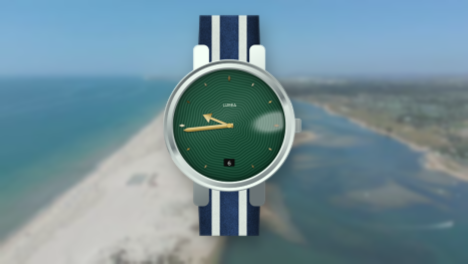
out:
9 h 44 min
